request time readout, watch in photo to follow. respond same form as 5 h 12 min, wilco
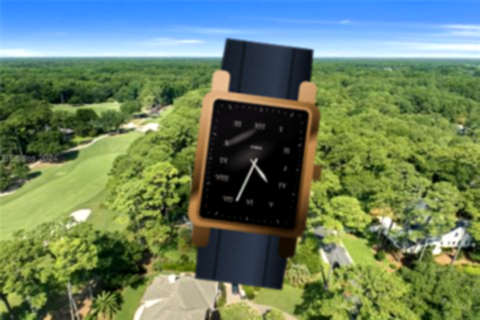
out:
4 h 33 min
